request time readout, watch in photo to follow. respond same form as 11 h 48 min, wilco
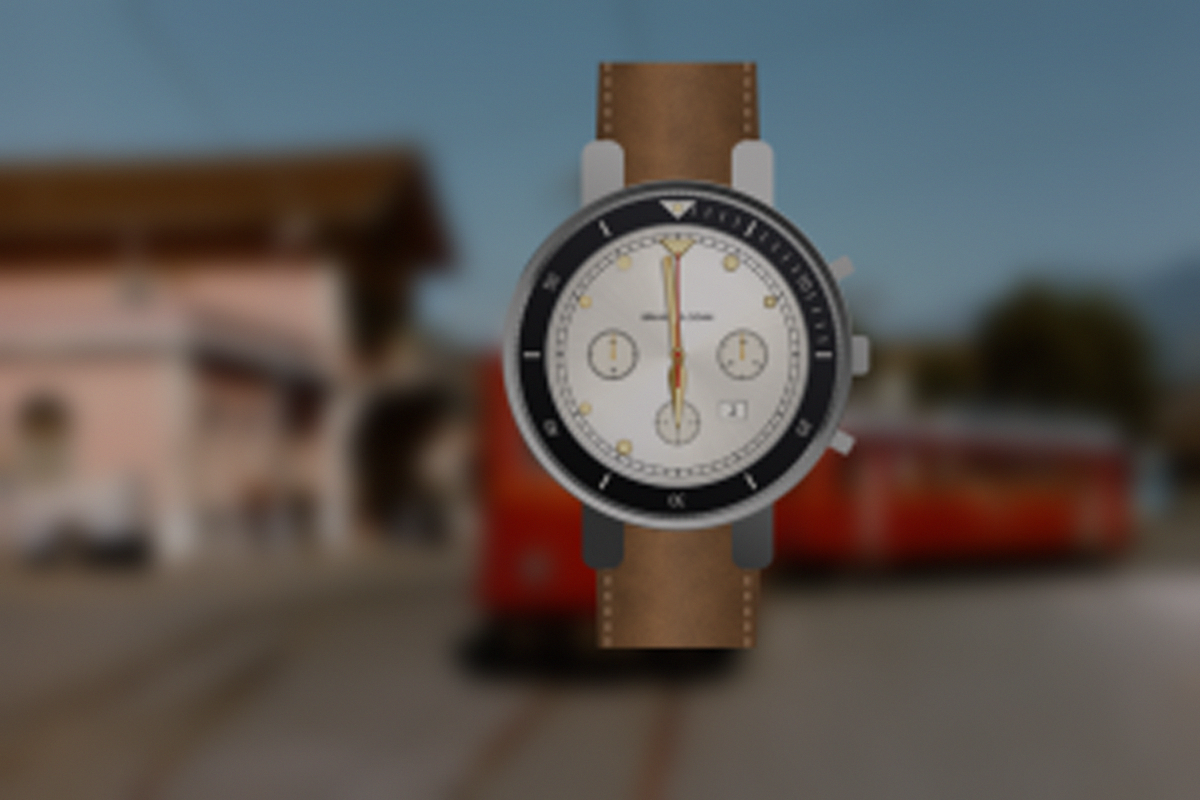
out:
5 h 59 min
